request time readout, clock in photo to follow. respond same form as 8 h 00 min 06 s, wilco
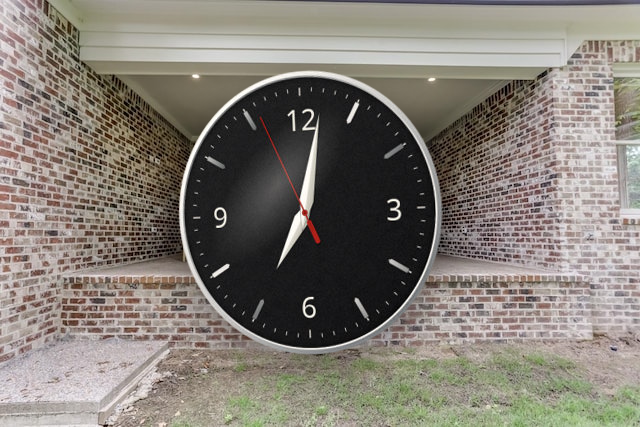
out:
7 h 01 min 56 s
